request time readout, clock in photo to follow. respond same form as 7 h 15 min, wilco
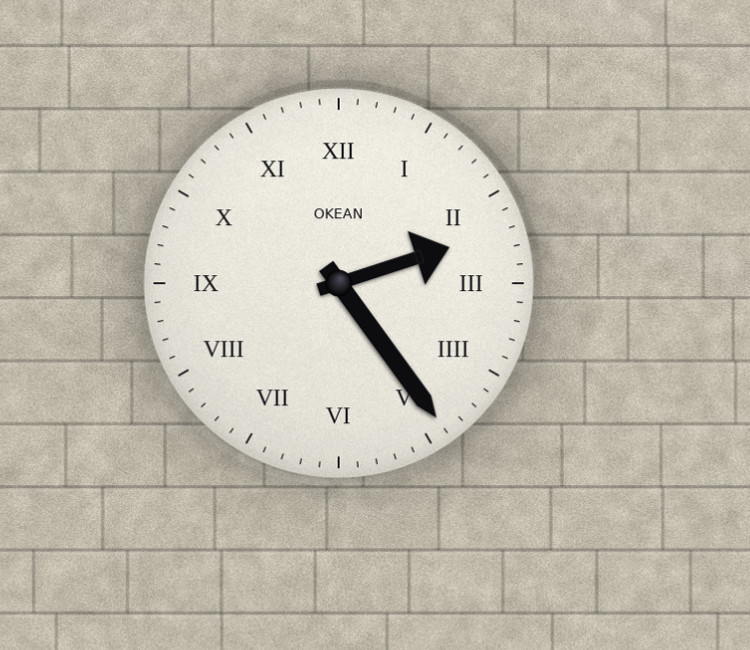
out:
2 h 24 min
